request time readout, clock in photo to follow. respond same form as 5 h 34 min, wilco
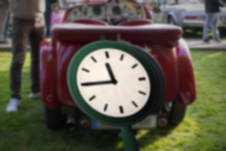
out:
11 h 45 min
